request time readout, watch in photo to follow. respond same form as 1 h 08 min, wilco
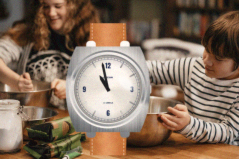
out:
10 h 58 min
